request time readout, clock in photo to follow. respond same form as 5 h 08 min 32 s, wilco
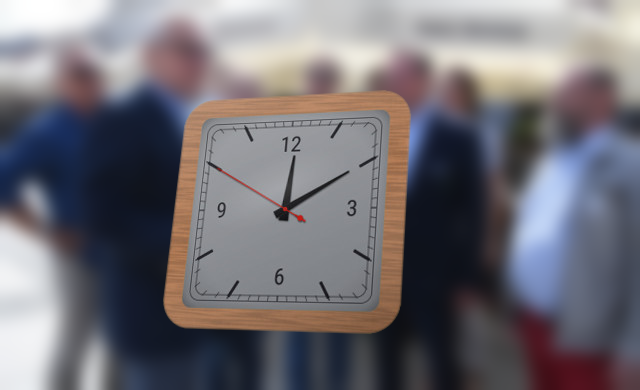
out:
12 h 09 min 50 s
